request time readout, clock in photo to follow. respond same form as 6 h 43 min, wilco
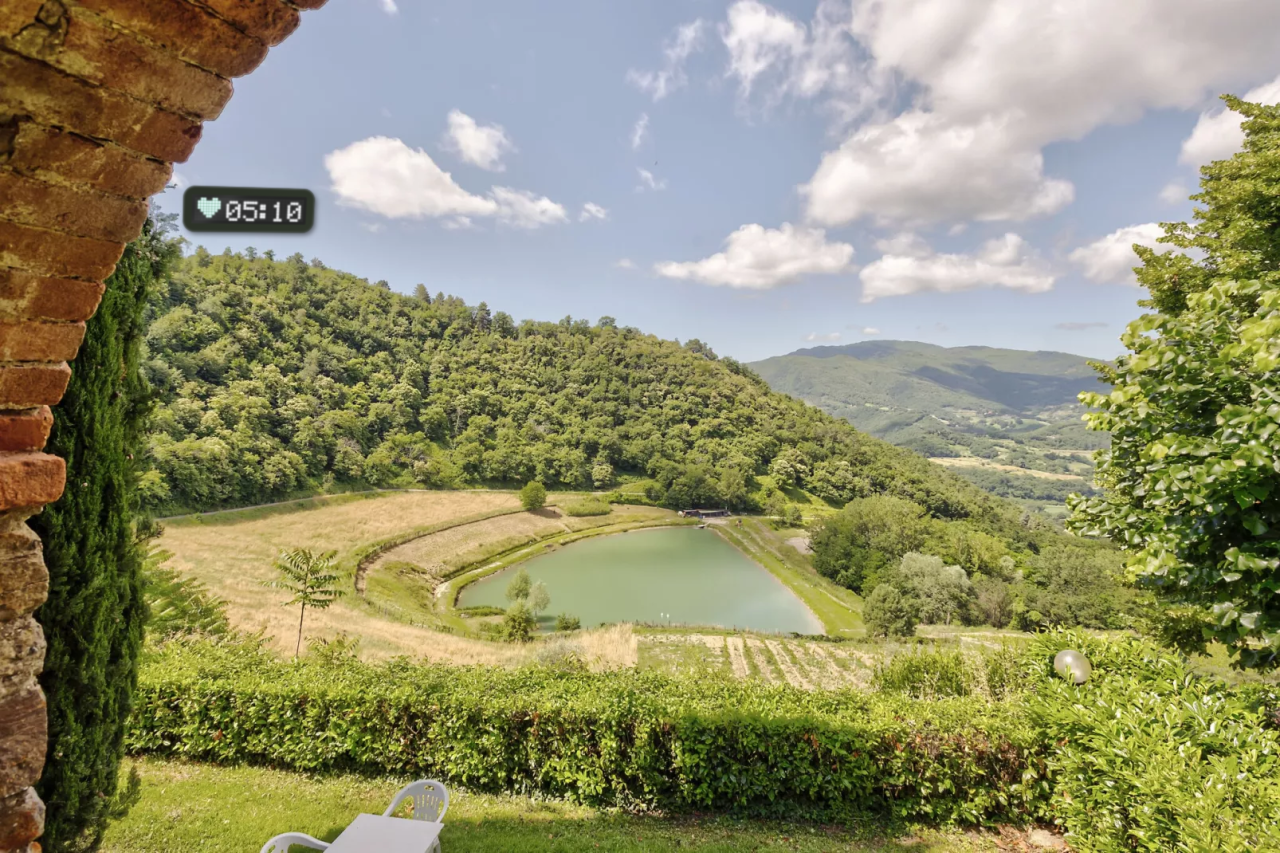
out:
5 h 10 min
